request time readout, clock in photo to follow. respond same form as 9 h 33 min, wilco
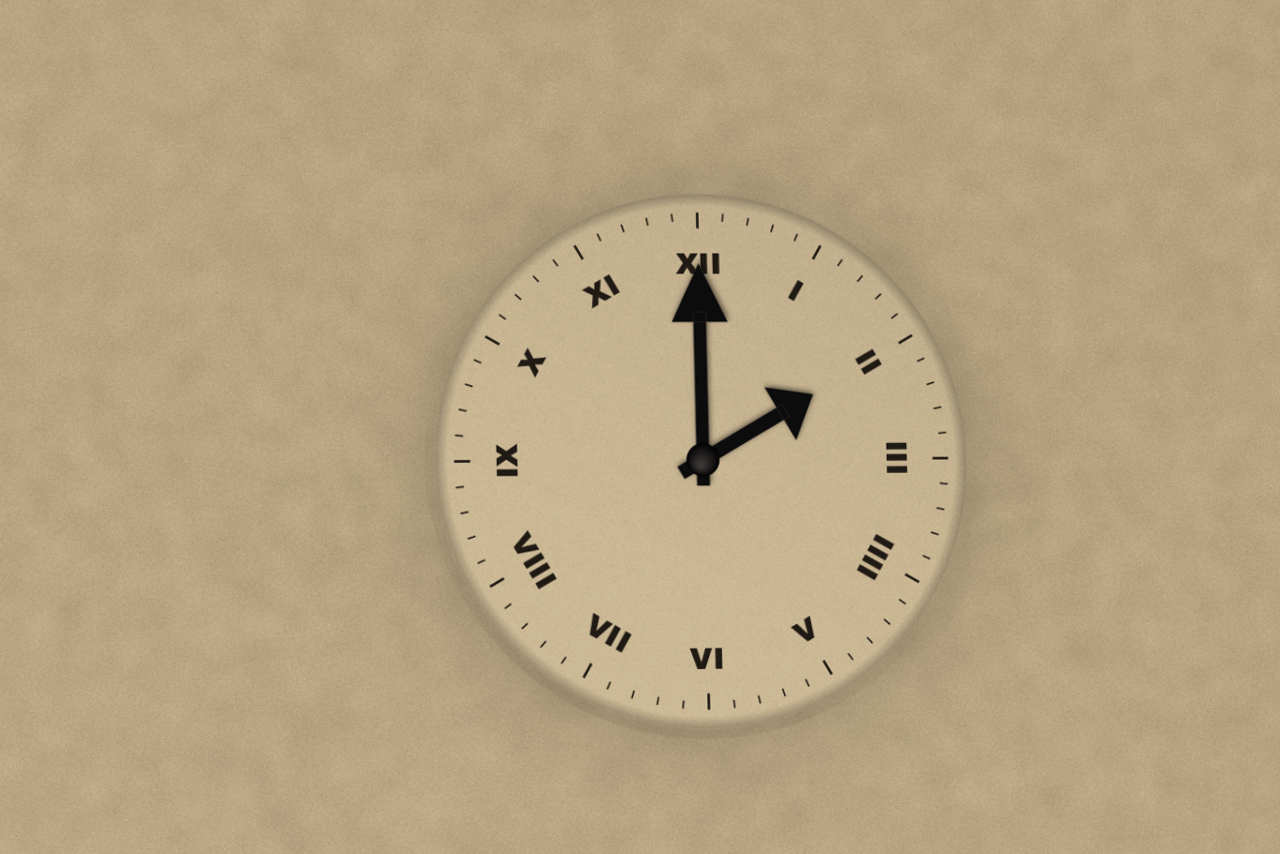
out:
2 h 00 min
